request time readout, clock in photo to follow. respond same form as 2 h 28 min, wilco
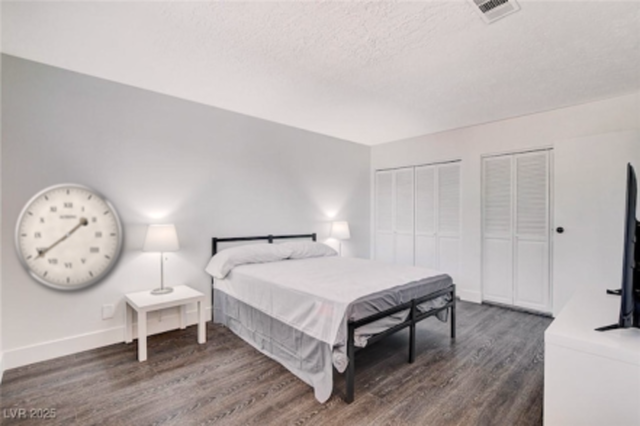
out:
1 h 39 min
